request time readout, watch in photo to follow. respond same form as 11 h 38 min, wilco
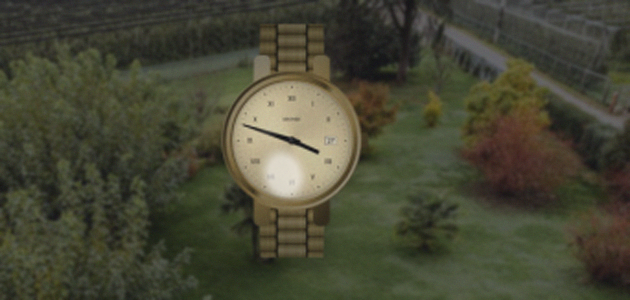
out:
3 h 48 min
